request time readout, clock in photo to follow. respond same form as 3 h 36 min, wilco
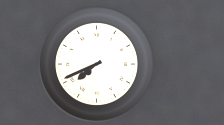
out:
7 h 41 min
